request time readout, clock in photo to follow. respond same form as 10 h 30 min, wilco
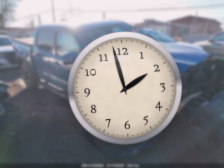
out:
1 h 58 min
